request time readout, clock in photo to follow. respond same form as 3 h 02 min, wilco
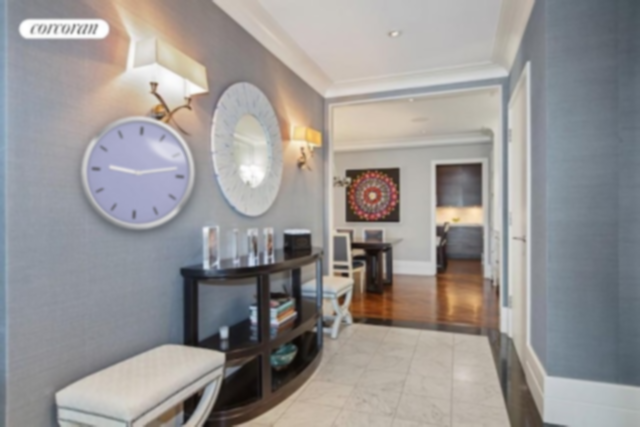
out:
9 h 13 min
